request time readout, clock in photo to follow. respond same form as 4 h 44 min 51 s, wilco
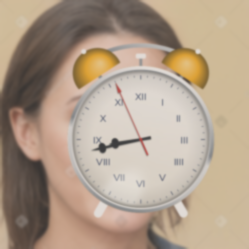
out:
8 h 42 min 56 s
